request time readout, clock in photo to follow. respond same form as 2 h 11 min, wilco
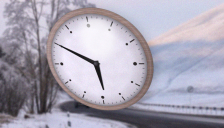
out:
5 h 50 min
